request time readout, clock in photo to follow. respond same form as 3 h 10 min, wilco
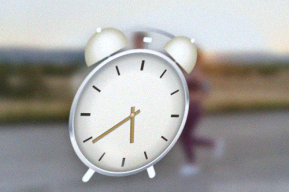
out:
5 h 39 min
